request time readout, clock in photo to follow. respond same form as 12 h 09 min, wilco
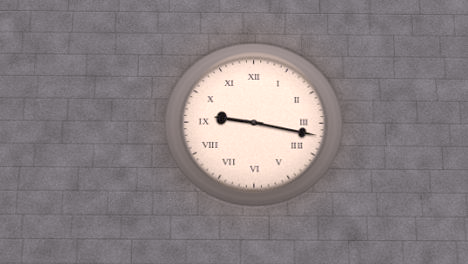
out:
9 h 17 min
